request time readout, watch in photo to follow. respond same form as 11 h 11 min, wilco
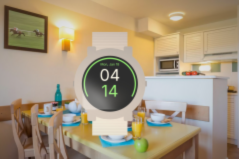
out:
4 h 14 min
